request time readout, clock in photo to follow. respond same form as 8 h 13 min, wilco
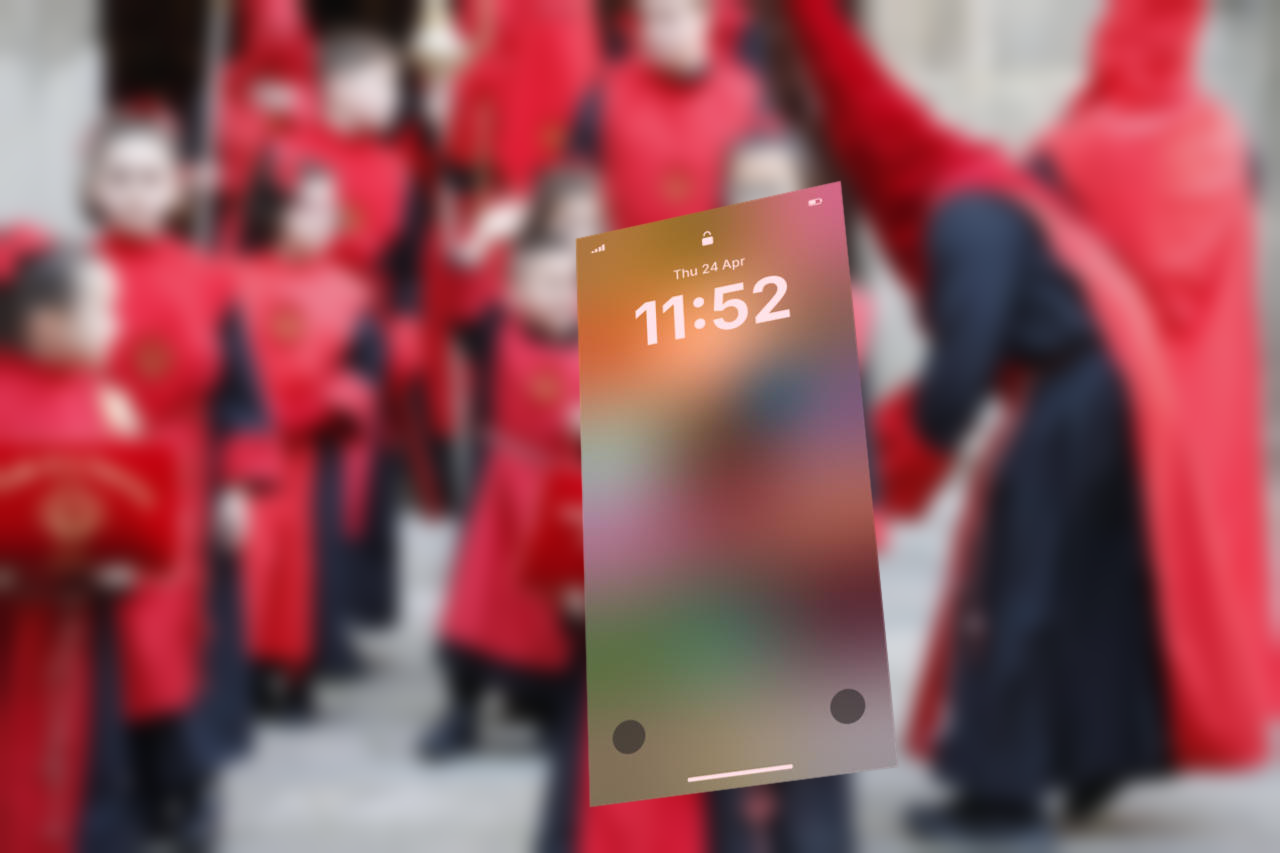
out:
11 h 52 min
